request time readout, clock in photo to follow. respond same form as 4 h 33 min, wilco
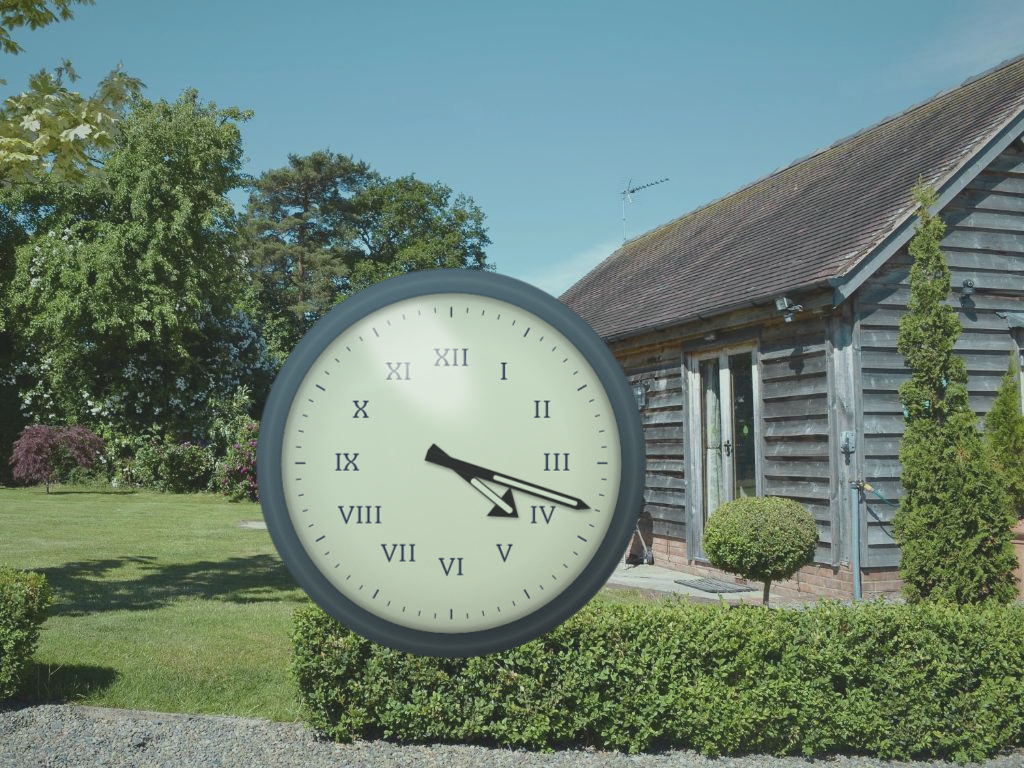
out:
4 h 18 min
